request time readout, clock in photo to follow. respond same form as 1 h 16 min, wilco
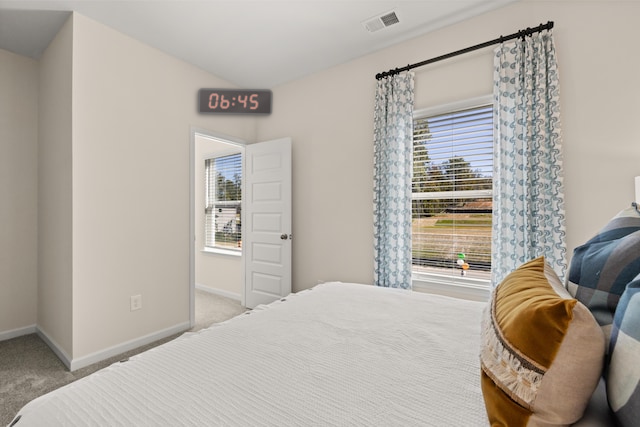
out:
6 h 45 min
